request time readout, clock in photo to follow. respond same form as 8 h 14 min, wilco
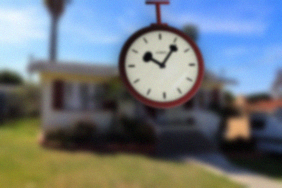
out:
10 h 06 min
